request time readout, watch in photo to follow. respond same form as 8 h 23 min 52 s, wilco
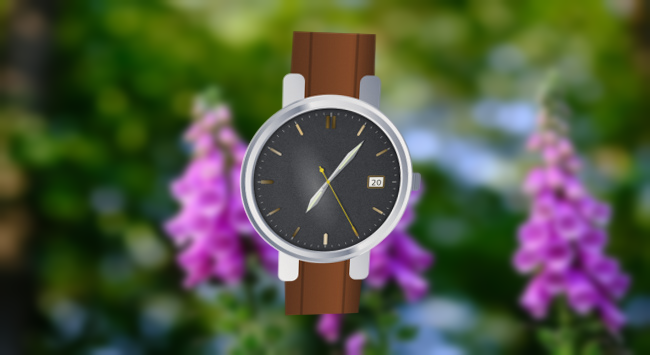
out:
7 h 06 min 25 s
